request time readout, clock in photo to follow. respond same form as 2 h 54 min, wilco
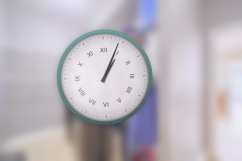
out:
1 h 04 min
